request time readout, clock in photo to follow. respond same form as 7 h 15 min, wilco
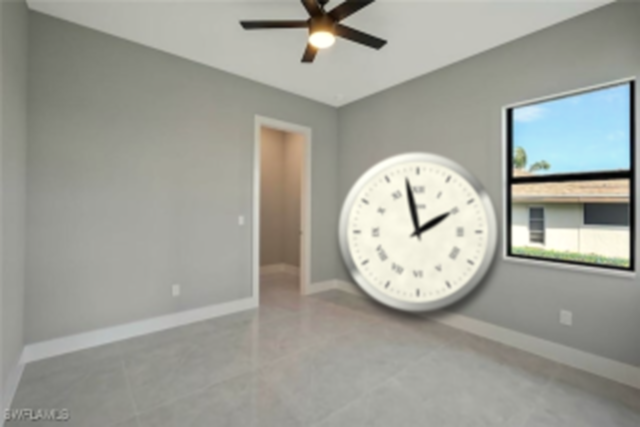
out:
1 h 58 min
